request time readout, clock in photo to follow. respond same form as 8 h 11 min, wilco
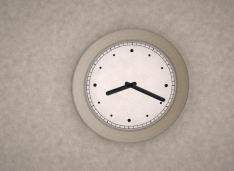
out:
8 h 19 min
